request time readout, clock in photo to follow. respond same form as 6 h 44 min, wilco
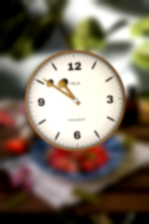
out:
10 h 51 min
